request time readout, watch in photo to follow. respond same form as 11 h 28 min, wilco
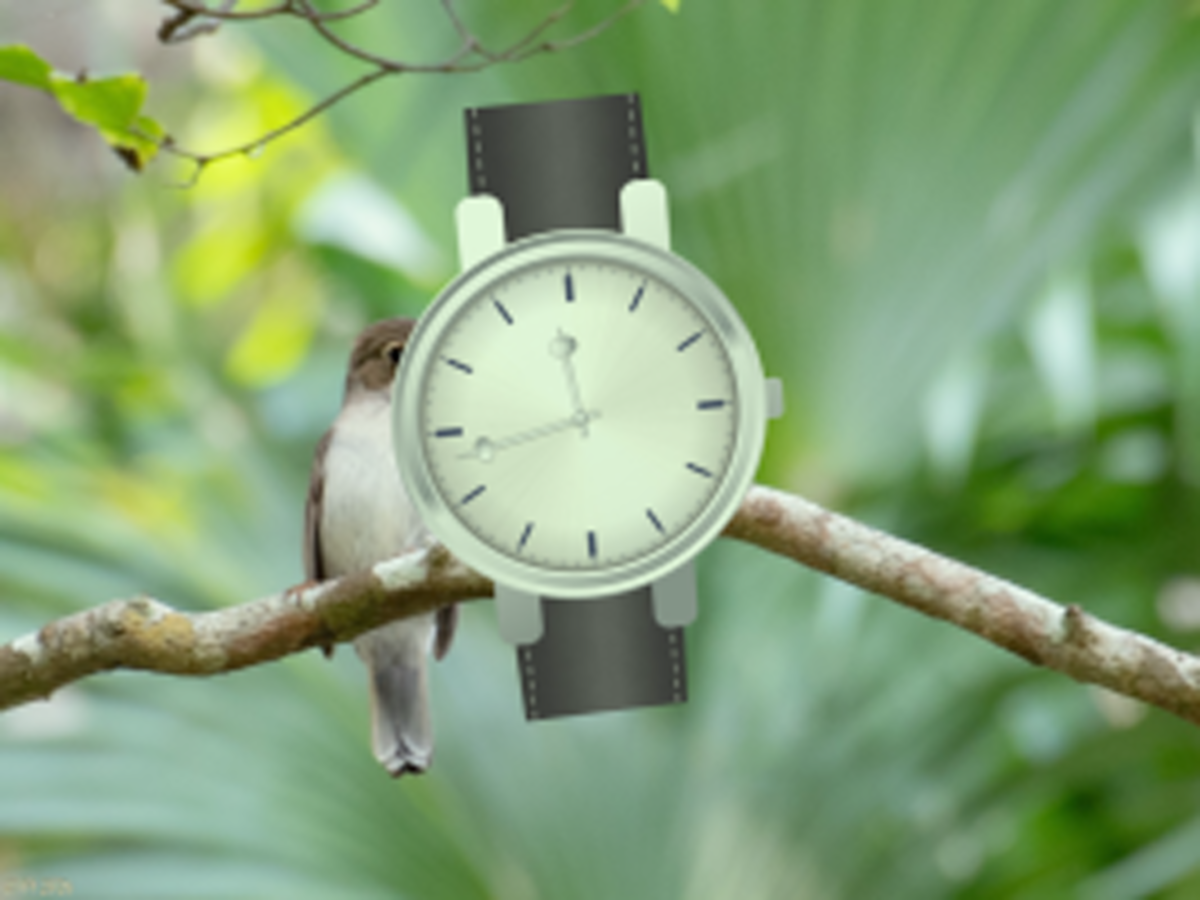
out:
11 h 43 min
